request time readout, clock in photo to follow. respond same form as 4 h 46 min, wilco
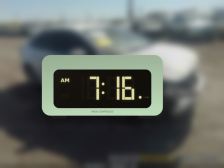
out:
7 h 16 min
